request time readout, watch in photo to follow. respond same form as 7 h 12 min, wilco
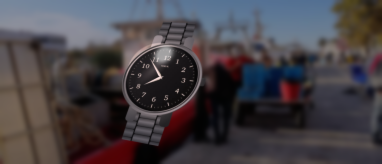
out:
7 h 53 min
